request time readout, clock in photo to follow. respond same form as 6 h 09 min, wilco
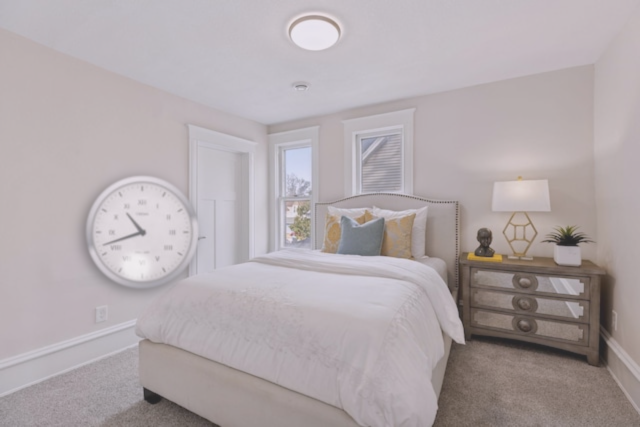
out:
10 h 42 min
